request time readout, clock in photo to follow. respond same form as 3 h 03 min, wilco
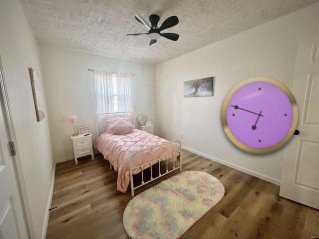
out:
6 h 48 min
